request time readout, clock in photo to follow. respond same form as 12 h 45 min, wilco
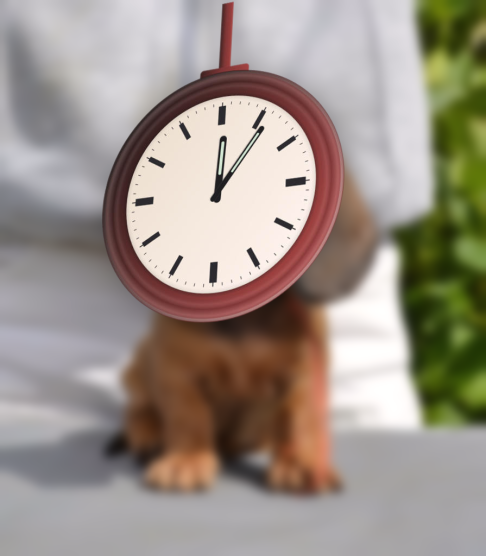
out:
12 h 06 min
